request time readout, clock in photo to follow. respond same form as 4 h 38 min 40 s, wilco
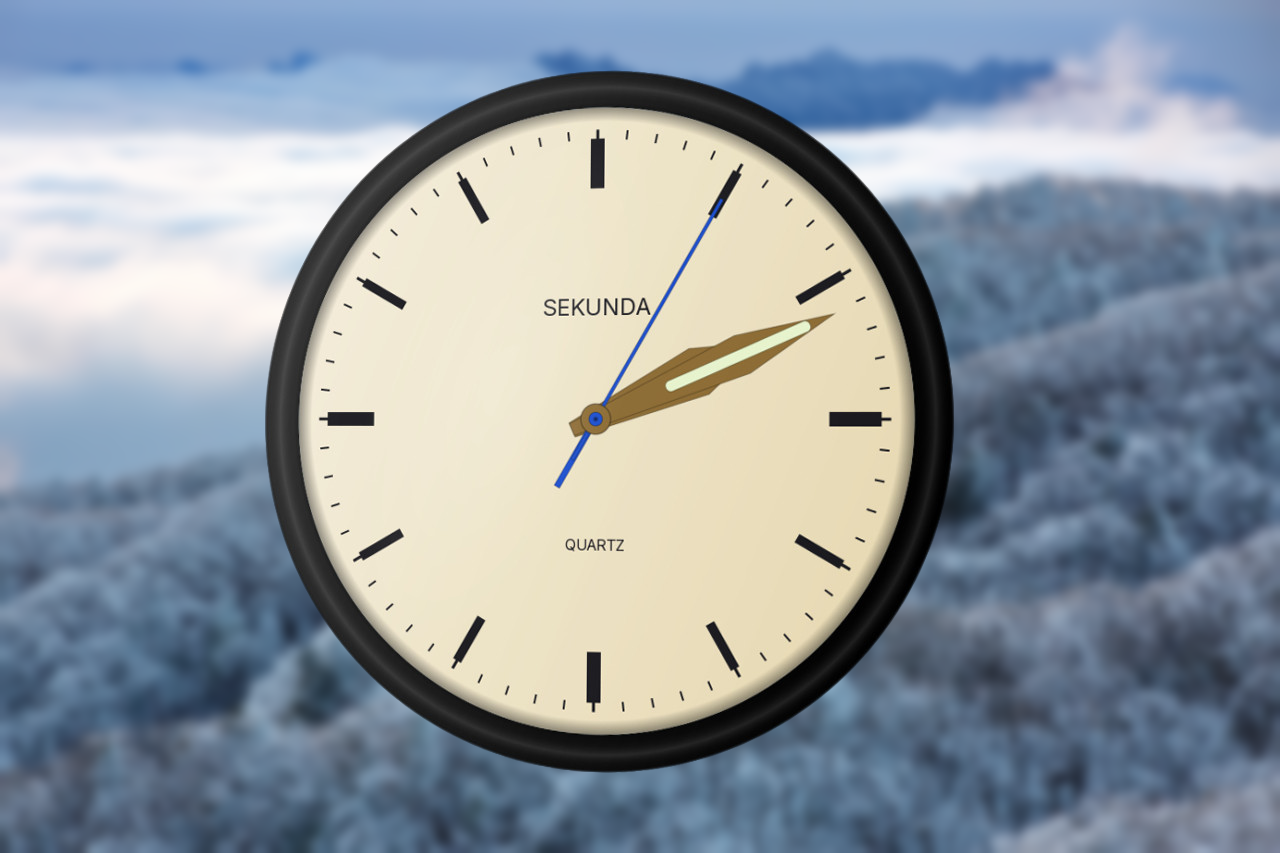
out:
2 h 11 min 05 s
